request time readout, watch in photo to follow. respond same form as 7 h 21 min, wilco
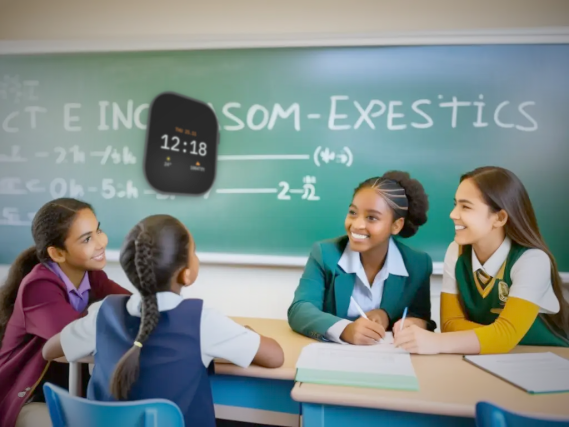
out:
12 h 18 min
